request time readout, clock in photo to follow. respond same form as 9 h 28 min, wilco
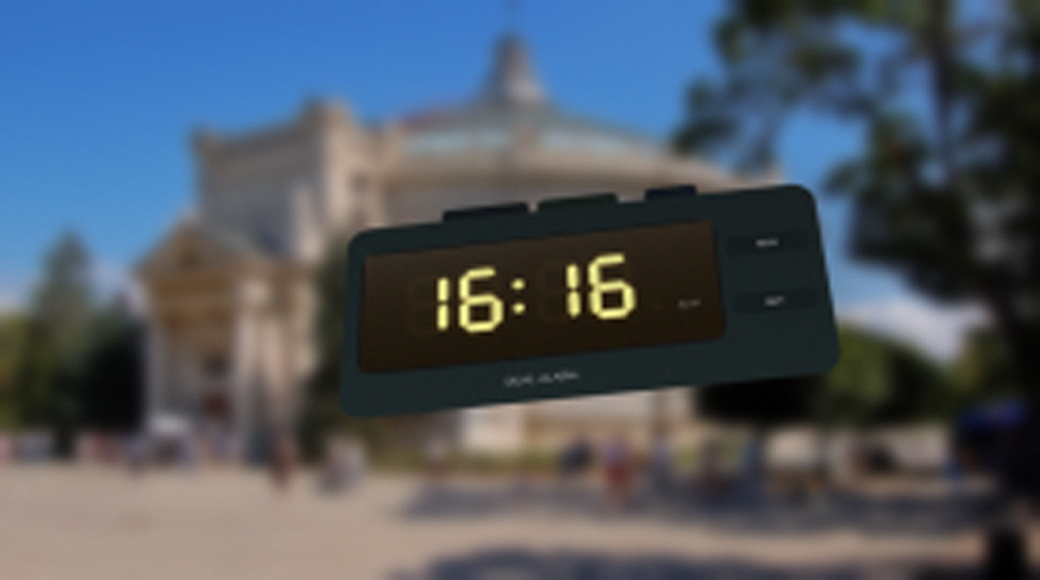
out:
16 h 16 min
